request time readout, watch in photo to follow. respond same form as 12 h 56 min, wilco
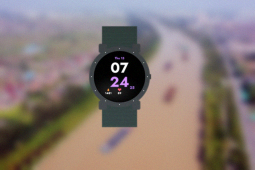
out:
7 h 24 min
